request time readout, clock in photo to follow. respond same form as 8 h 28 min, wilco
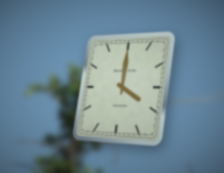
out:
4 h 00 min
